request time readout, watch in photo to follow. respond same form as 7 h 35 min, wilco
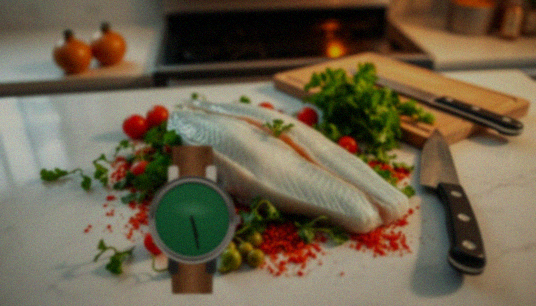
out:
5 h 28 min
